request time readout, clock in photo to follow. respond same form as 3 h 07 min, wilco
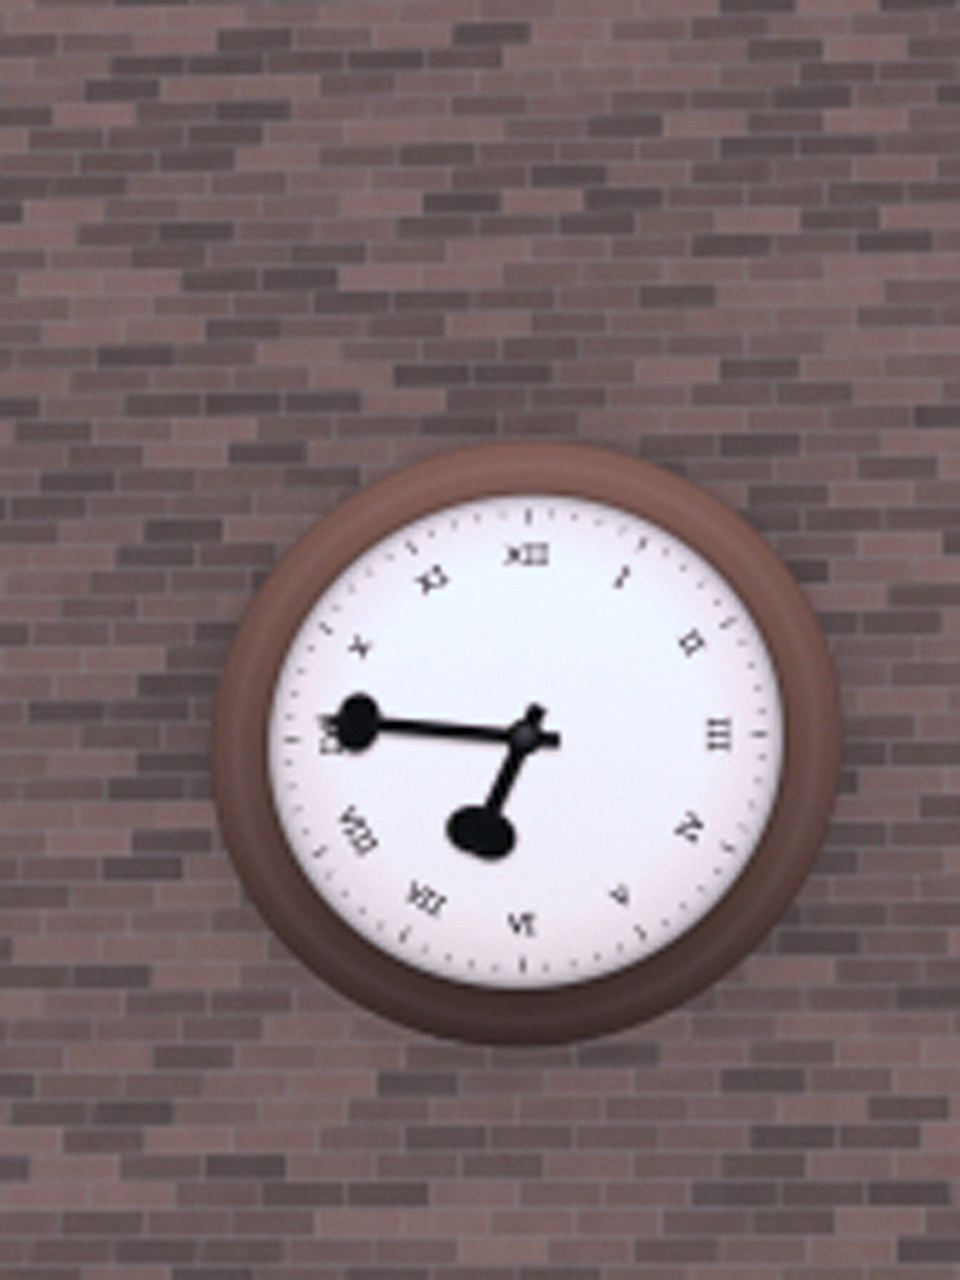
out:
6 h 46 min
